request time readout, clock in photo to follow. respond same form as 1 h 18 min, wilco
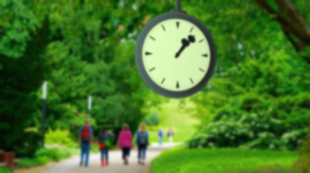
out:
1 h 07 min
